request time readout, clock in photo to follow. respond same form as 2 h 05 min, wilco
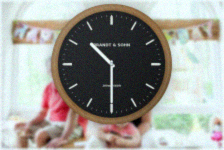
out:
10 h 30 min
